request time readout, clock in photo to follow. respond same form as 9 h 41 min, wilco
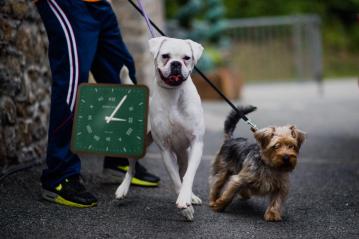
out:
3 h 05 min
